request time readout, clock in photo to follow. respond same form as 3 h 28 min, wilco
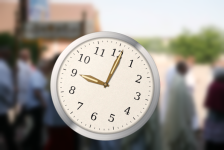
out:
9 h 01 min
